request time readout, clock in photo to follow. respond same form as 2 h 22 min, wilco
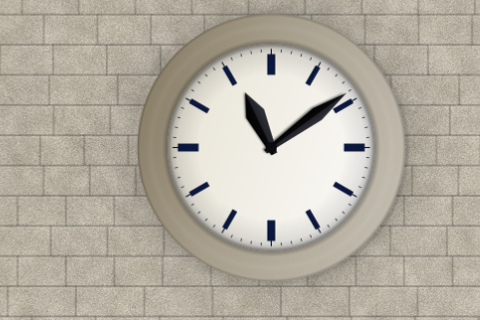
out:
11 h 09 min
